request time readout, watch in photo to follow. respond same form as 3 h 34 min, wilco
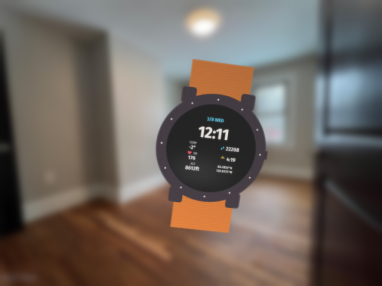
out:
12 h 11 min
